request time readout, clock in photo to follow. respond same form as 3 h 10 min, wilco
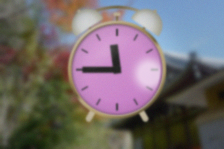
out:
11 h 45 min
